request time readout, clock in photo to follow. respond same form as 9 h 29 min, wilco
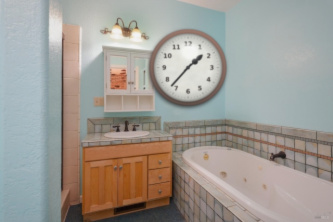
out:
1 h 37 min
